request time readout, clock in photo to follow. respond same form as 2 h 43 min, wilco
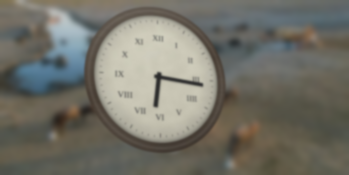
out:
6 h 16 min
